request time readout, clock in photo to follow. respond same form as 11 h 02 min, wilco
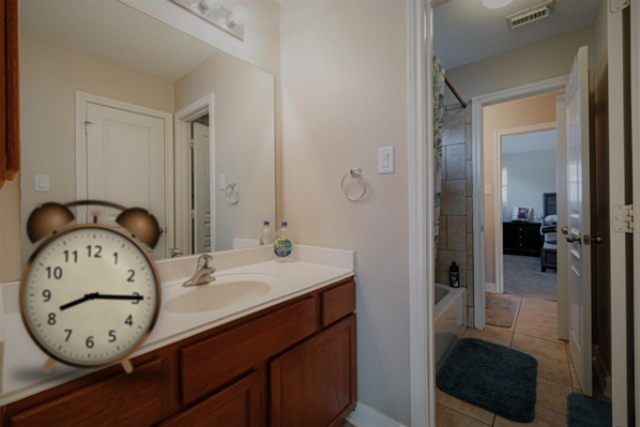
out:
8 h 15 min
